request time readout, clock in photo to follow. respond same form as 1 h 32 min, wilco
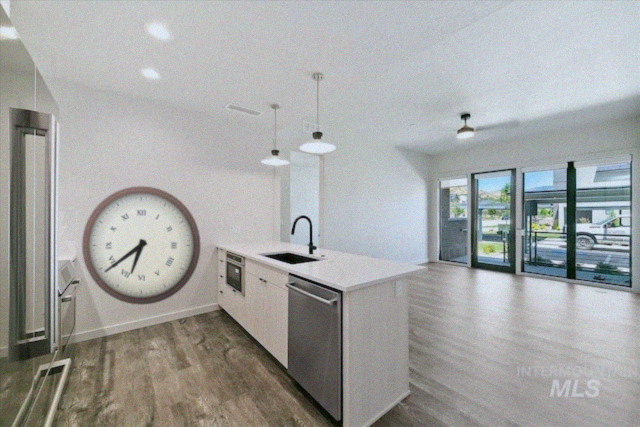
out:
6 h 39 min
